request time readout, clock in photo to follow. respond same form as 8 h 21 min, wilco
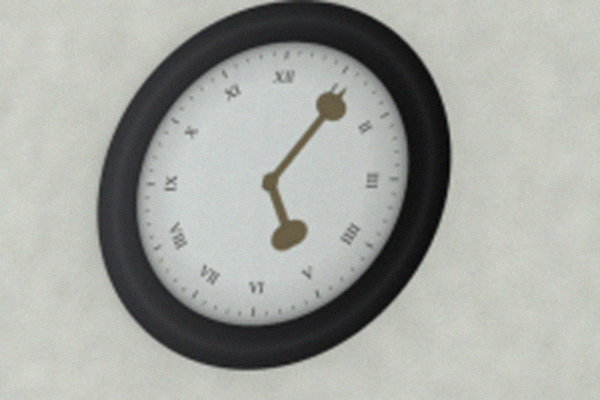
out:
5 h 06 min
